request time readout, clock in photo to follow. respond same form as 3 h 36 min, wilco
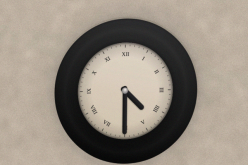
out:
4 h 30 min
